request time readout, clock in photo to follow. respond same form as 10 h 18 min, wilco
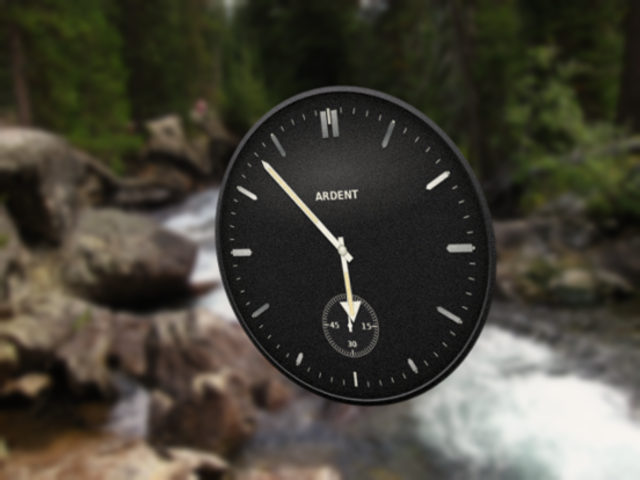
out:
5 h 53 min
